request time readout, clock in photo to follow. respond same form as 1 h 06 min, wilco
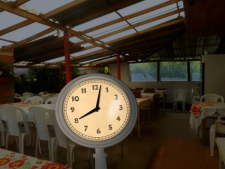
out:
8 h 02 min
